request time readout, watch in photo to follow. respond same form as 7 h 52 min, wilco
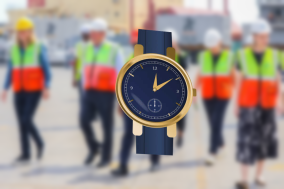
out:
12 h 09 min
